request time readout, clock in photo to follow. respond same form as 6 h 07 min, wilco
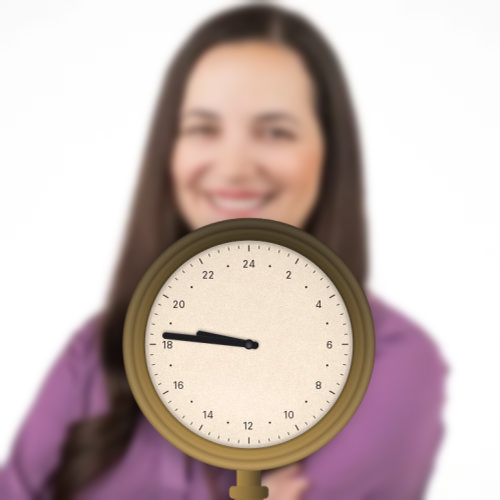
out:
18 h 46 min
